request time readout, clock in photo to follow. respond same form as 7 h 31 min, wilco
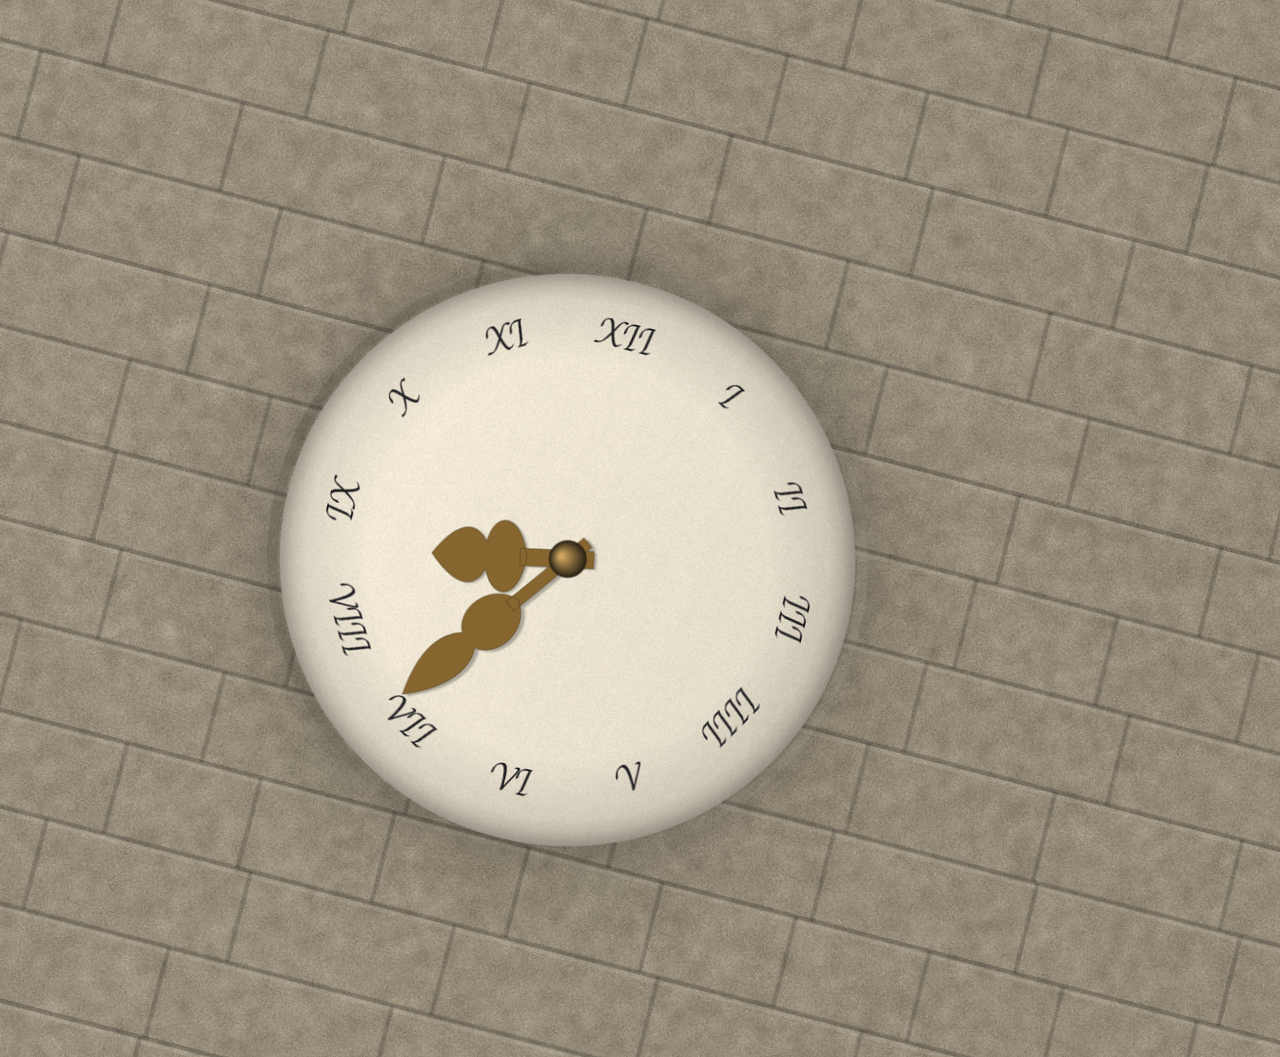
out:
8 h 36 min
